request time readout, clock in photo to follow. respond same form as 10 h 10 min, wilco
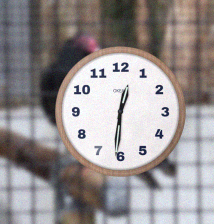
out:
12 h 31 min
